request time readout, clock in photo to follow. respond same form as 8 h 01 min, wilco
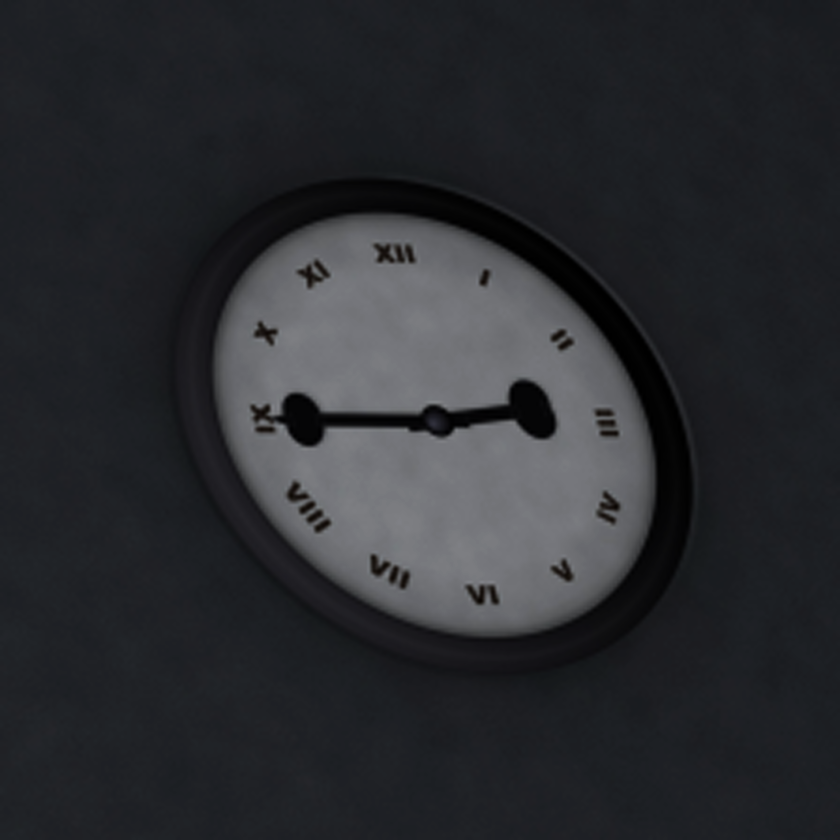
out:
2 h 45 min
